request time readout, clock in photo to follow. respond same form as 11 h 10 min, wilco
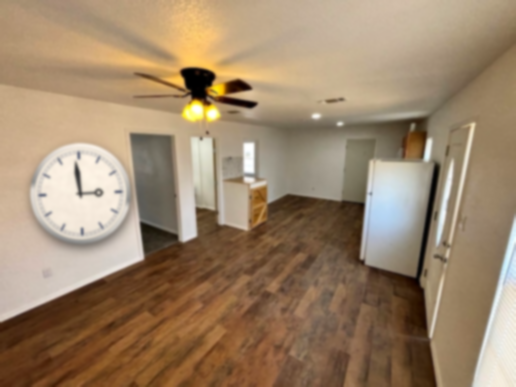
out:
2 h 59 min
